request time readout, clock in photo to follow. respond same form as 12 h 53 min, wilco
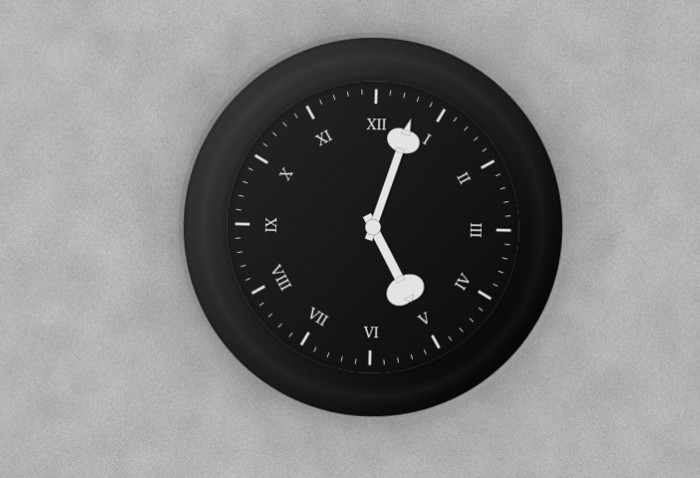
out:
5 h 03 min
